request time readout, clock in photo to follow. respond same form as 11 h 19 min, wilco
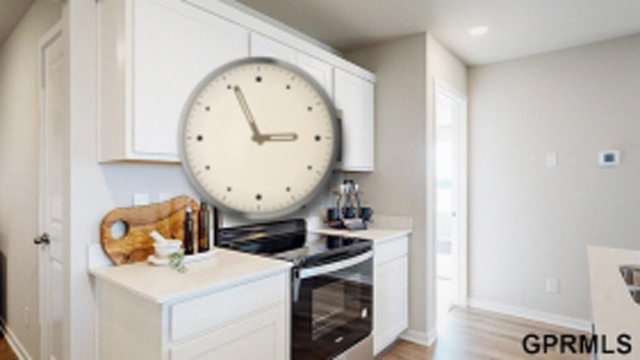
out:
2 h 56 min
